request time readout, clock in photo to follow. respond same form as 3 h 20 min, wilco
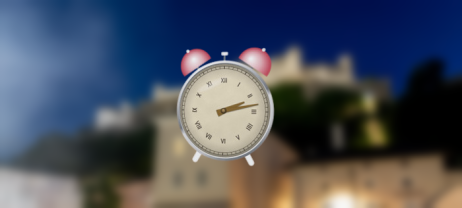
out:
2 h 13 min
